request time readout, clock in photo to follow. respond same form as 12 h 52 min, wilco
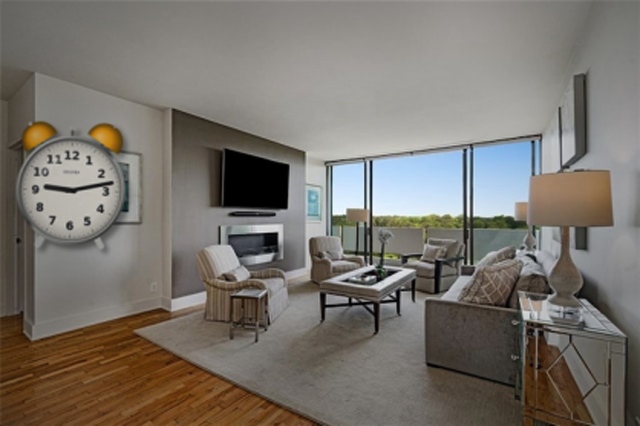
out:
9 h 13 min
